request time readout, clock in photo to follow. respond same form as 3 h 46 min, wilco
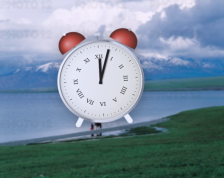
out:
12 h 03 min
